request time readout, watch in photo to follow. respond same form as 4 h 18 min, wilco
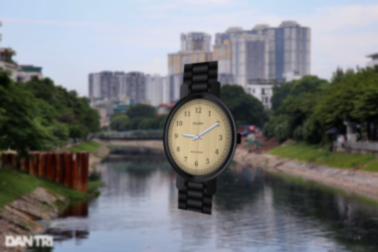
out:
9 h 10 min
